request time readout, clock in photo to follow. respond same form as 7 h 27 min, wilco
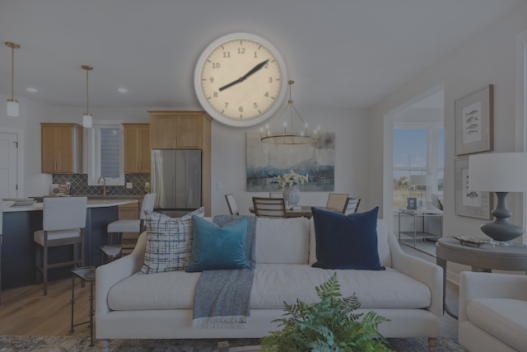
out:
8 h 09 min
